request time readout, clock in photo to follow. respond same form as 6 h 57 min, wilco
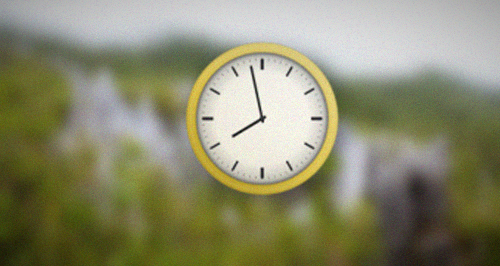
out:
7 h 58 min
